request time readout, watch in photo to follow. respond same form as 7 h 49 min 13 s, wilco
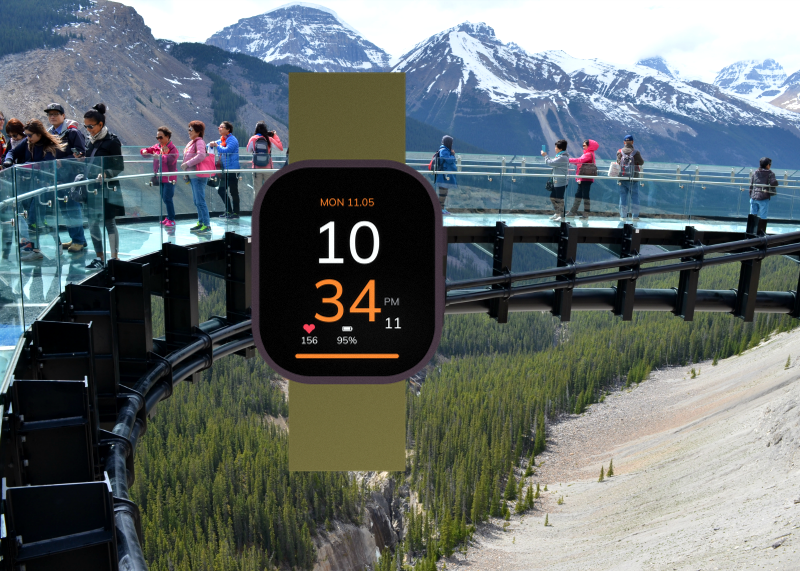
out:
10 h 34 min 11 s
